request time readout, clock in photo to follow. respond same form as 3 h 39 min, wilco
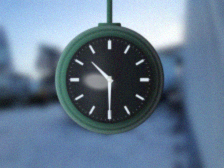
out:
10 h 30 min
